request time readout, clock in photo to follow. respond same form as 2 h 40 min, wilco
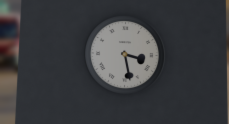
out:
3 h 28 min
